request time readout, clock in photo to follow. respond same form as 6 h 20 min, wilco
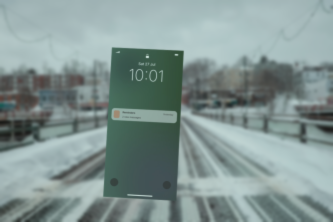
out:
10 h 01 min
